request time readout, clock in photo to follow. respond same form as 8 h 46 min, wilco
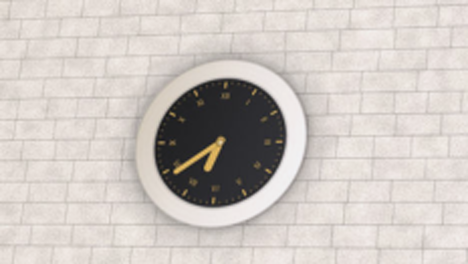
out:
6 h 39 min
